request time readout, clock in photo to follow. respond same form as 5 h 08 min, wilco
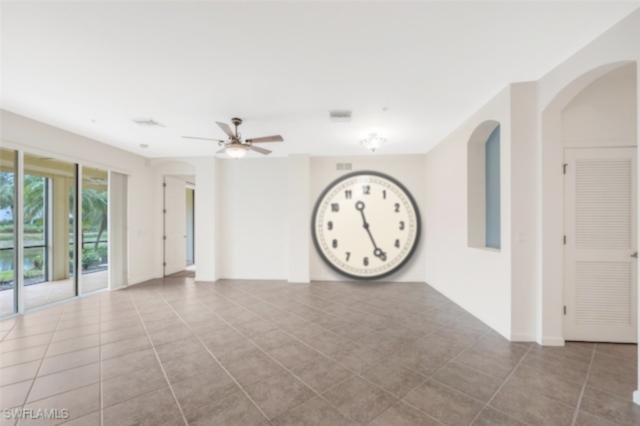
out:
11 h 26 min
